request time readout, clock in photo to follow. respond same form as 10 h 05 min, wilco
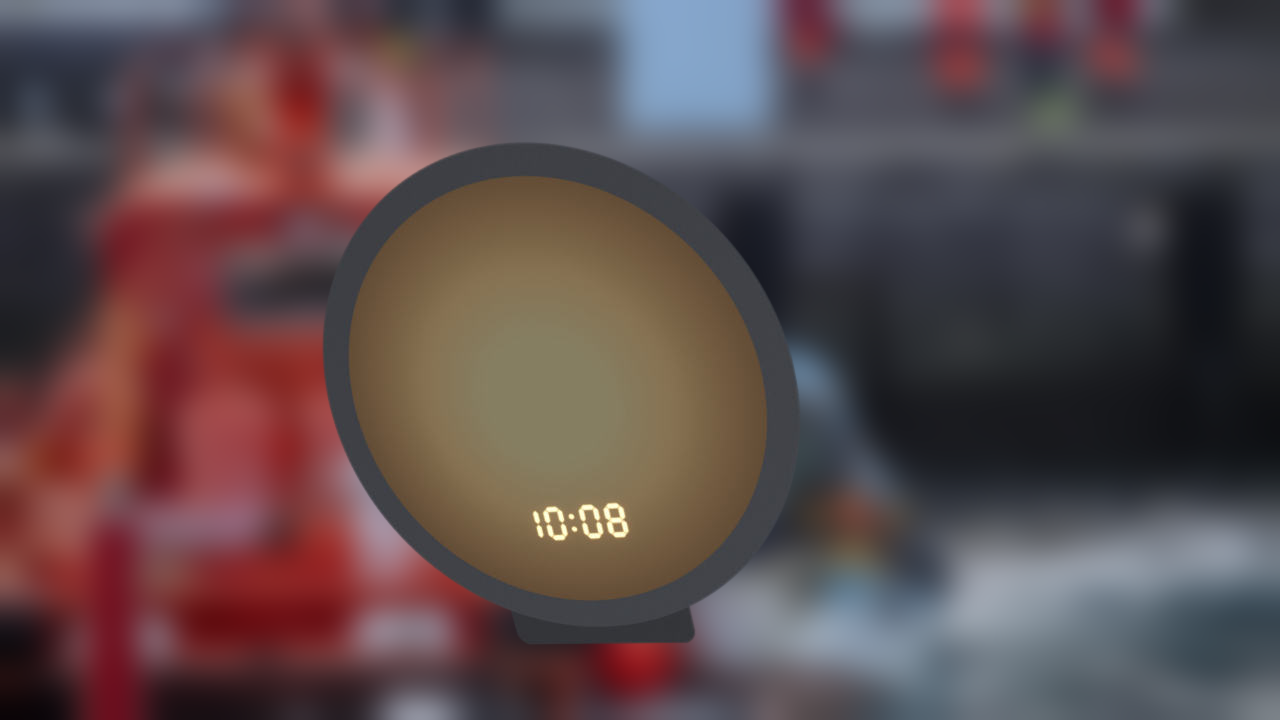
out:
10 h 08 min
